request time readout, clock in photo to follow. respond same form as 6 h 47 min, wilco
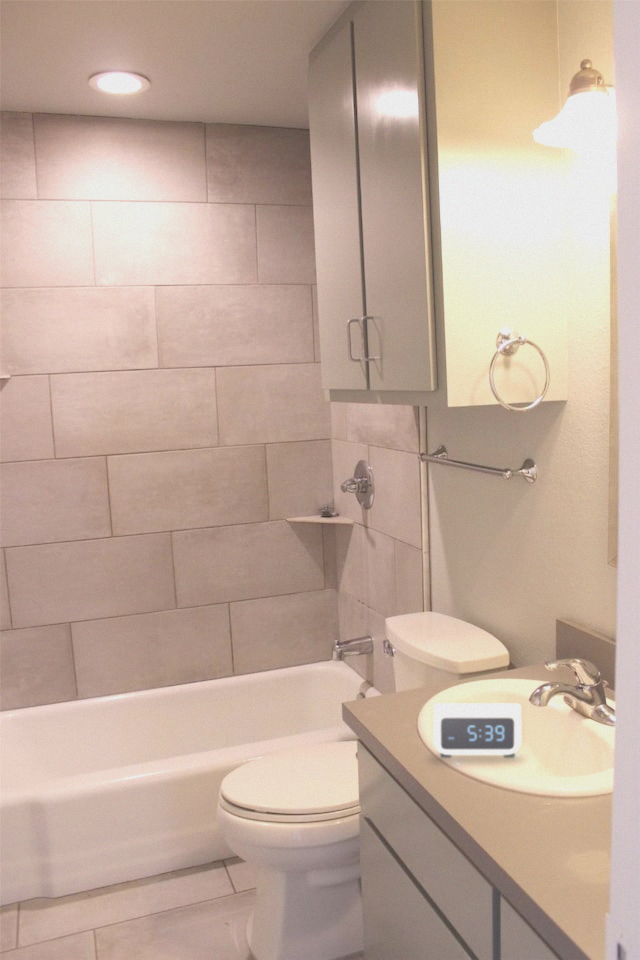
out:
5 h 39 min
